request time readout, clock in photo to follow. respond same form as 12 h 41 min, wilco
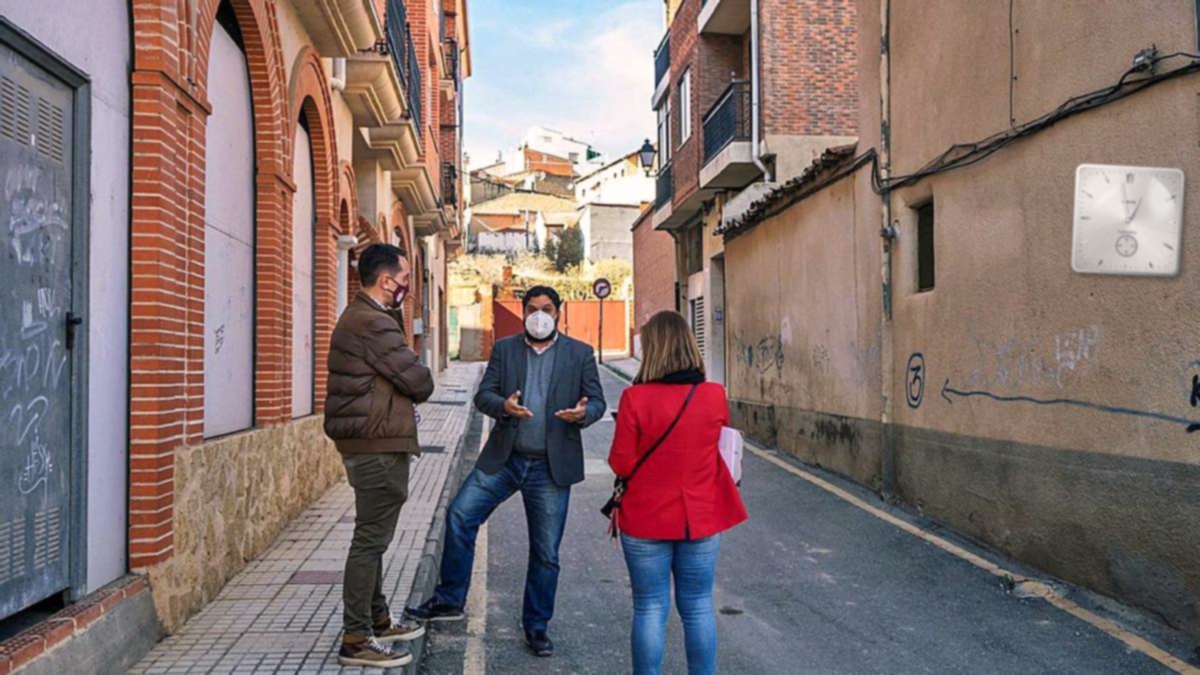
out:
12 h 58 min
